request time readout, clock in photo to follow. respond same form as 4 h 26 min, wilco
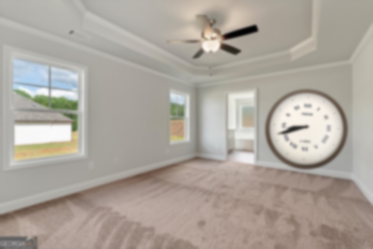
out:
8 h 42 min
